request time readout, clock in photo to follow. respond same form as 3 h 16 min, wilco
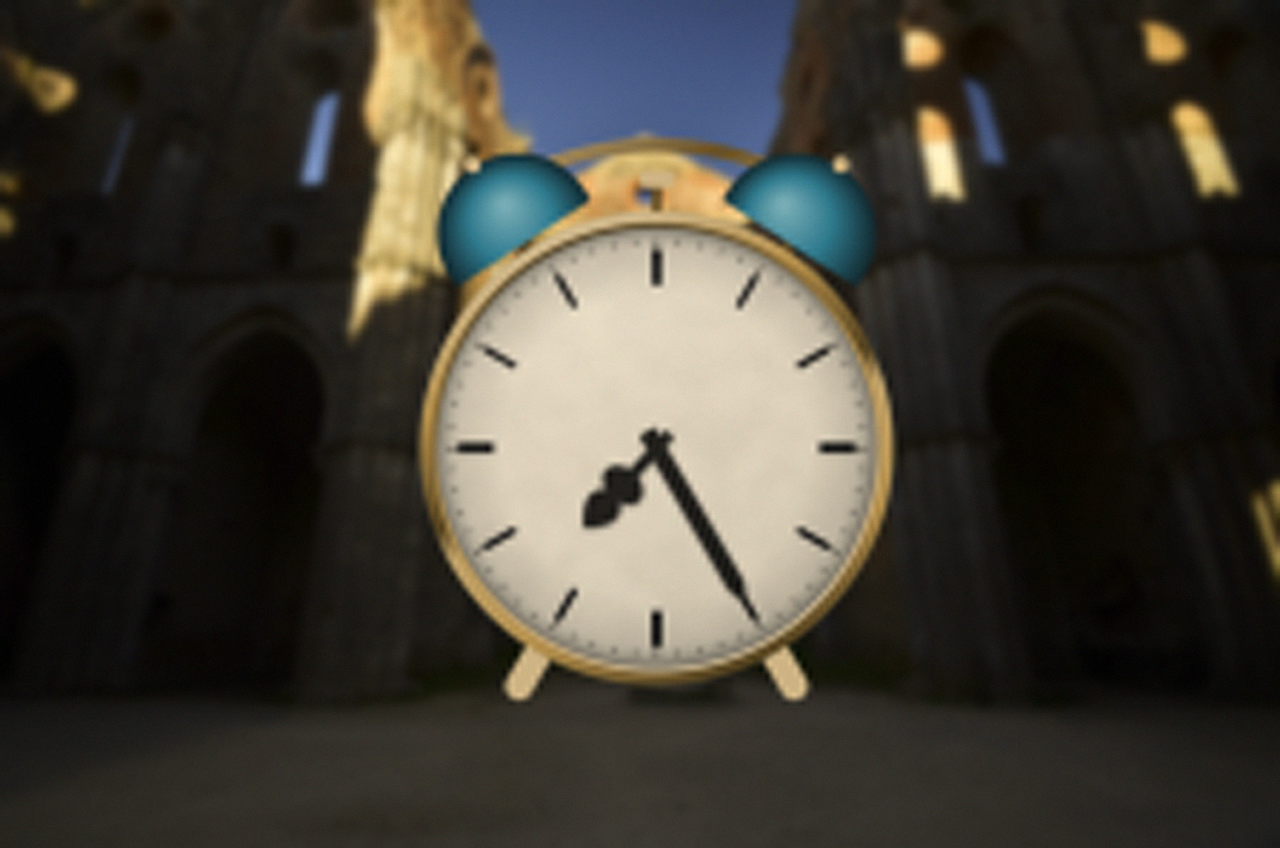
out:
7 h 25 min
